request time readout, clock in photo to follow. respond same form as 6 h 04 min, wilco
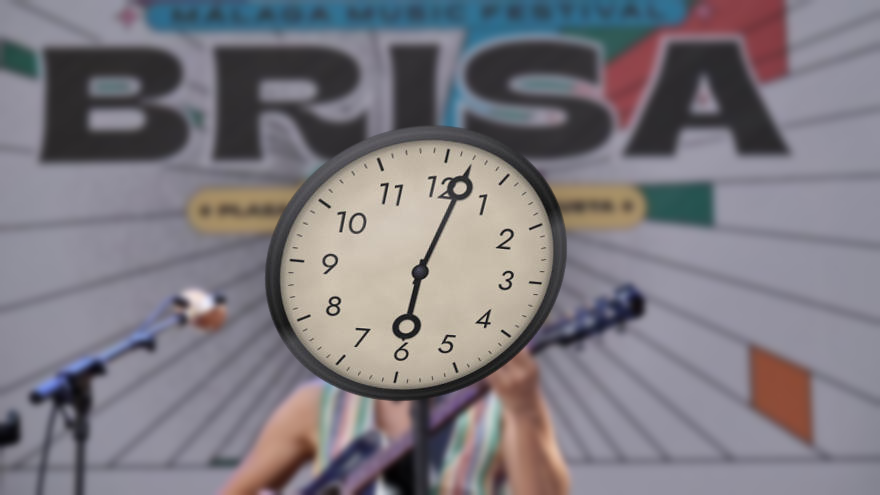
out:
6 h 02 min
